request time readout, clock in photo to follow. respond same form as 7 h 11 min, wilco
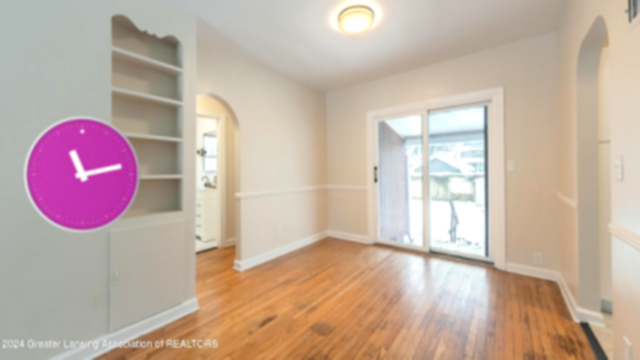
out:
11 h 13 min
